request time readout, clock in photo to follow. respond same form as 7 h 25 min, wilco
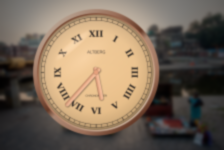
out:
5 h 37 min
